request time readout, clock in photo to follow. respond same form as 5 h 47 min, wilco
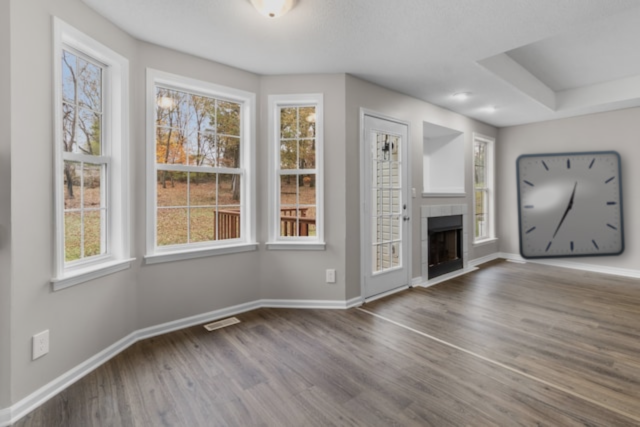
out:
12 h 35 min
